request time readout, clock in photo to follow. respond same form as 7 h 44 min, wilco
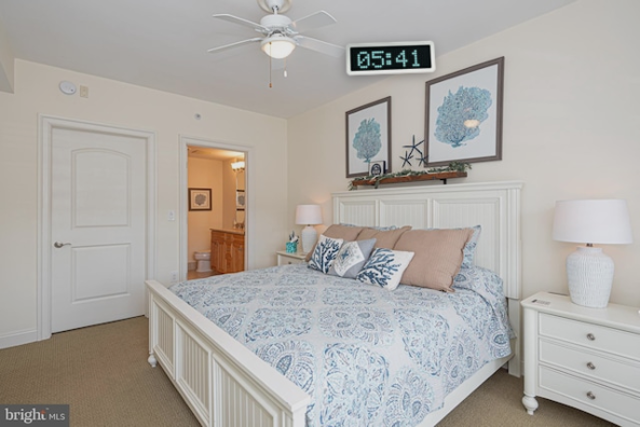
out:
5 h 41 min
